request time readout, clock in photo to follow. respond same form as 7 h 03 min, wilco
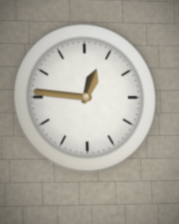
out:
12 h 46 min
